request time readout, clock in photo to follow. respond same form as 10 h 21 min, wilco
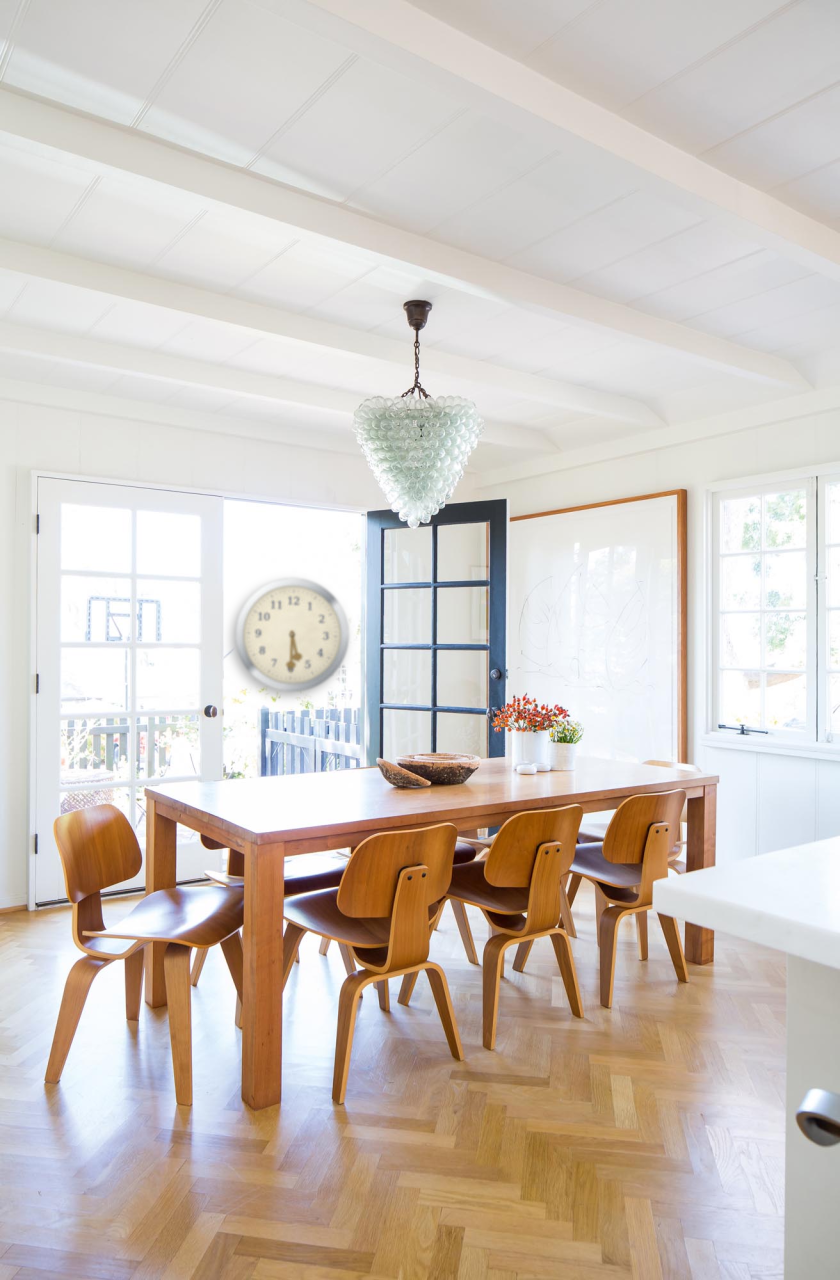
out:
5 h 30 min
